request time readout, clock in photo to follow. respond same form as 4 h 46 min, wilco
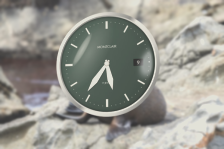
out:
5 h 36 min
